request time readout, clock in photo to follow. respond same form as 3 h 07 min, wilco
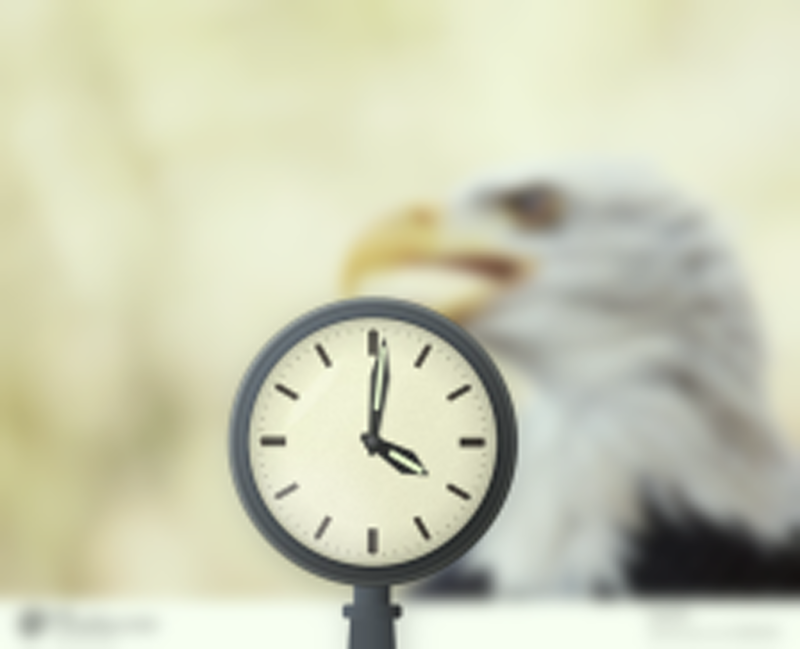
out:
4 h 01 min
